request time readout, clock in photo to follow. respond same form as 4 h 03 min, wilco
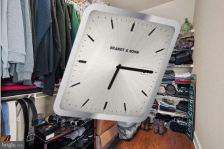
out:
6 h 15 min
